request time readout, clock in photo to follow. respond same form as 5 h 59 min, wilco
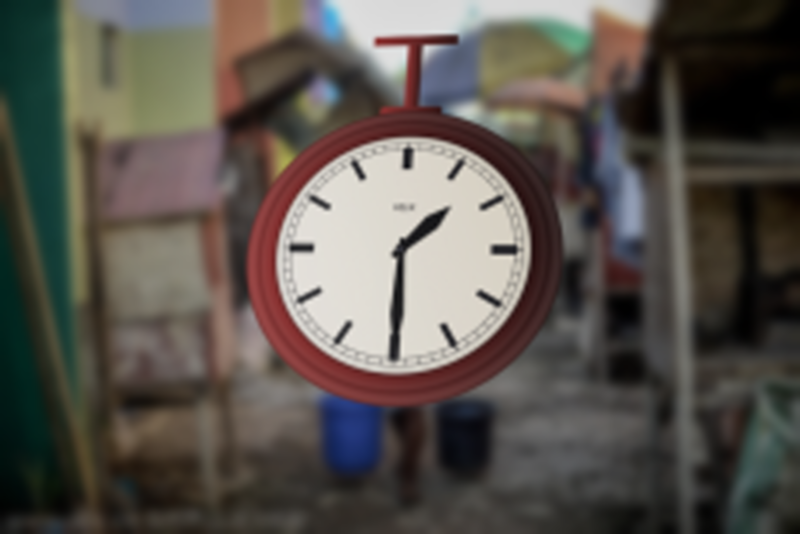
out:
1 h 30 min
